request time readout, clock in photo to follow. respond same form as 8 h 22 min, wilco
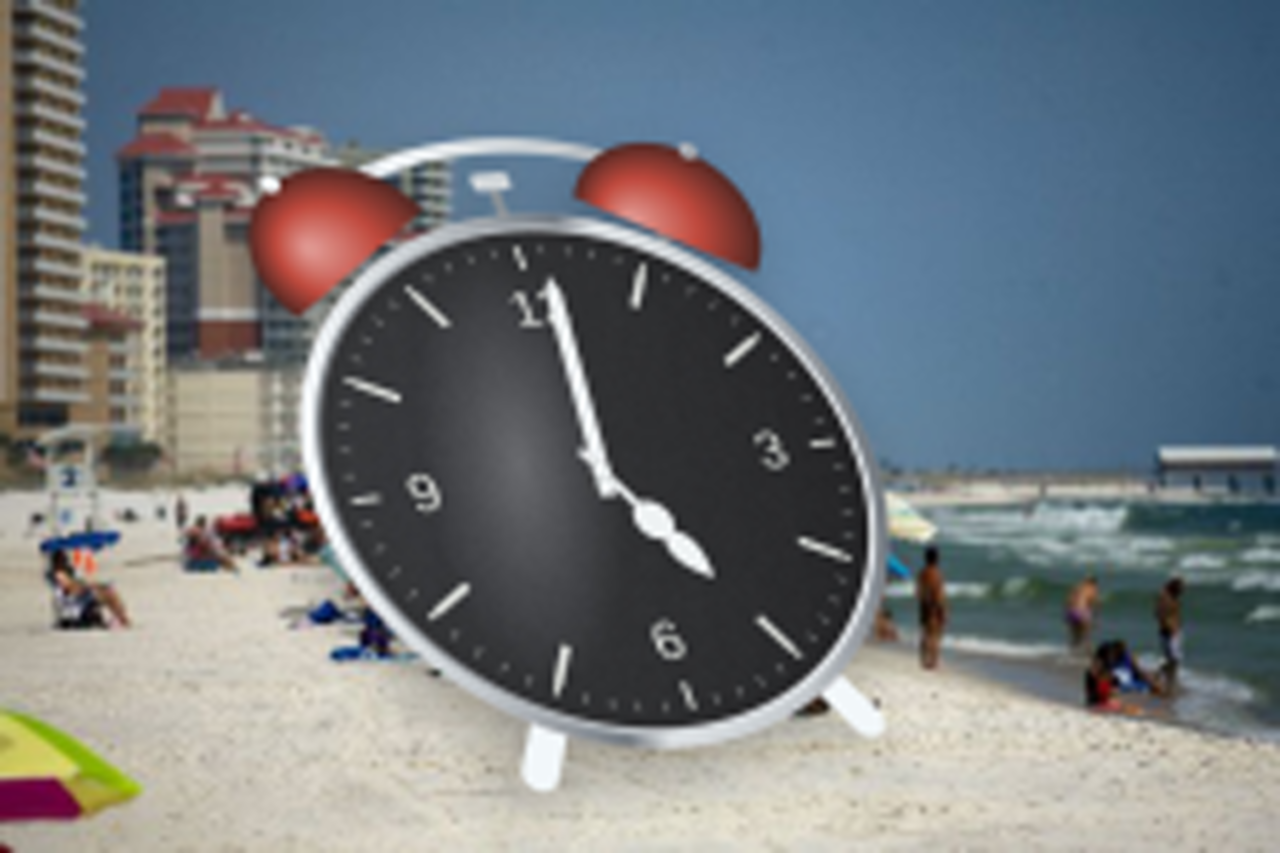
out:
5 h 01 min
